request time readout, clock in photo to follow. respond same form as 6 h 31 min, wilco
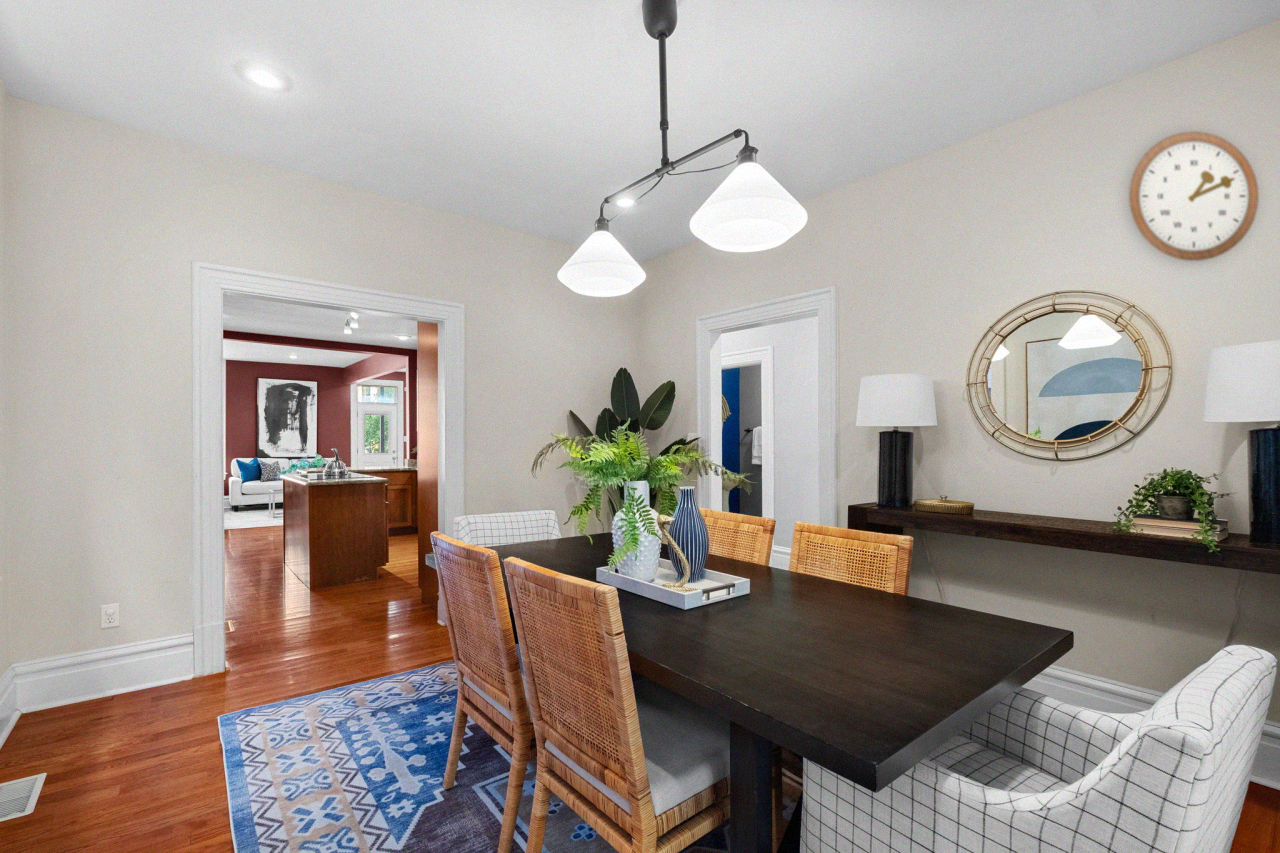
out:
1 h 11 min
